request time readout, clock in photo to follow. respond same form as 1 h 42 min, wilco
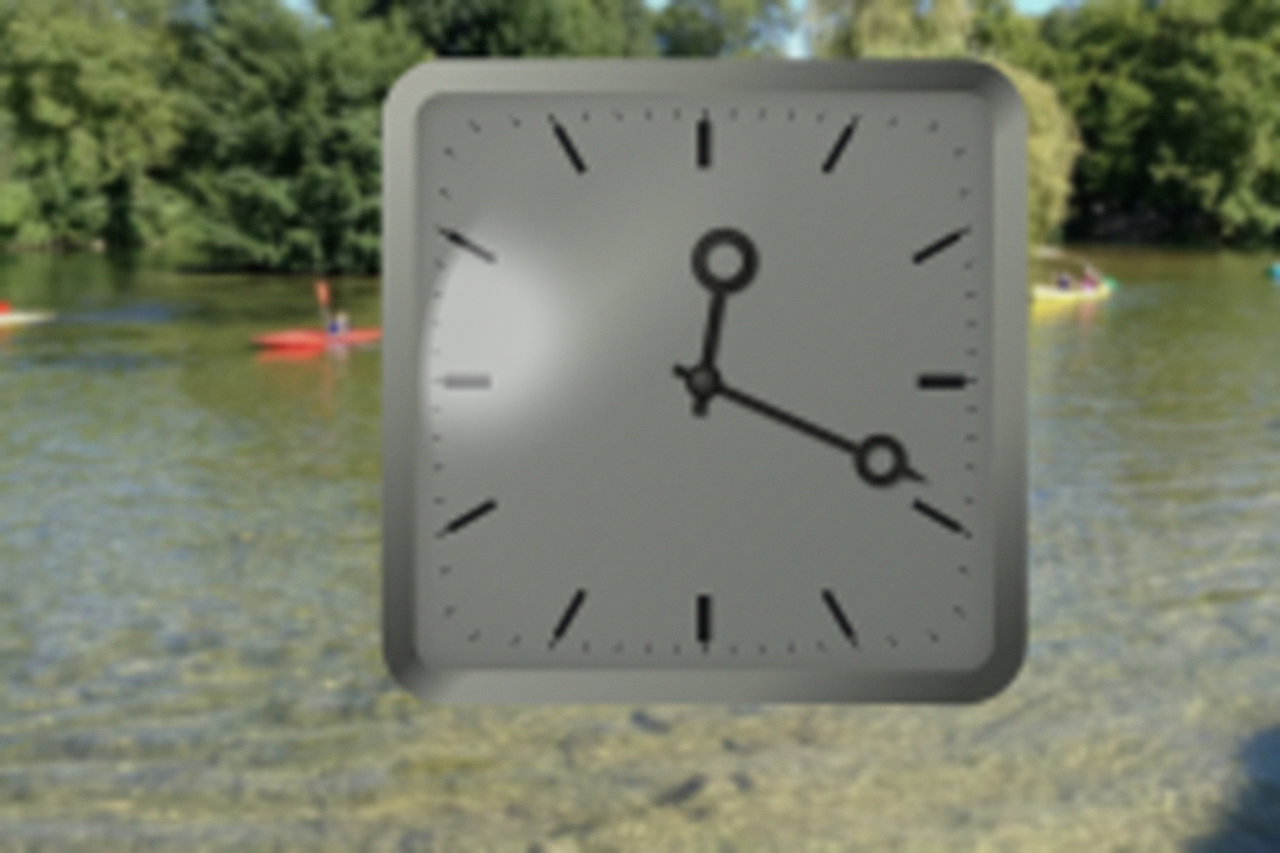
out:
12 h 19 min
